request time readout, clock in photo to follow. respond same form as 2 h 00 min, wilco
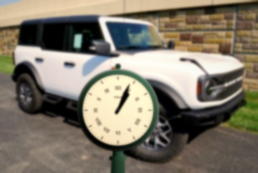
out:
1 h 04 min
